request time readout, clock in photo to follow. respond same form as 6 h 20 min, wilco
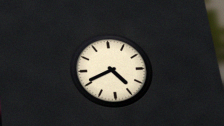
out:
4 h 41 min
